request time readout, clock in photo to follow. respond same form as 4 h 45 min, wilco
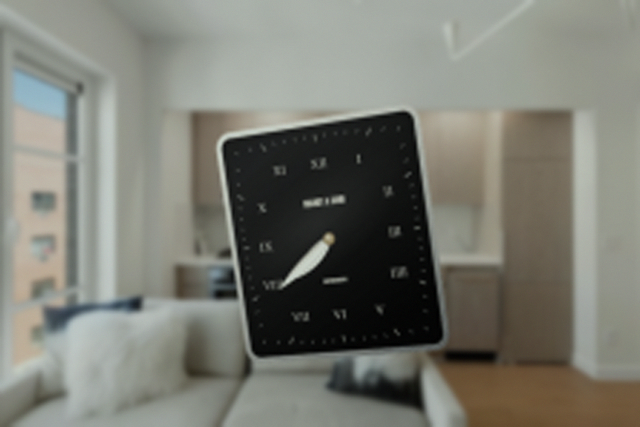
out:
7 h 39 min
